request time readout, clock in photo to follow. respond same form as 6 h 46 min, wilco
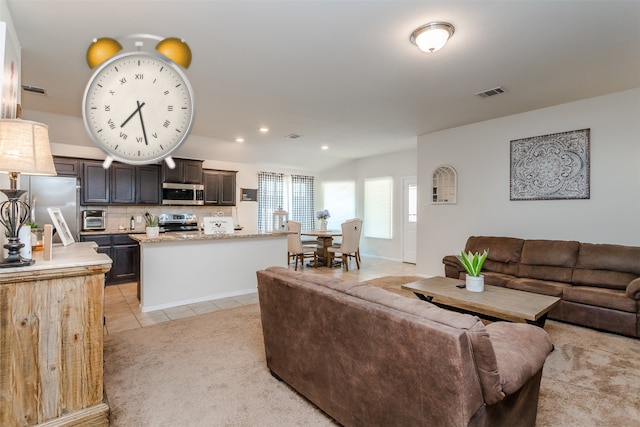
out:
7 h 28 min
